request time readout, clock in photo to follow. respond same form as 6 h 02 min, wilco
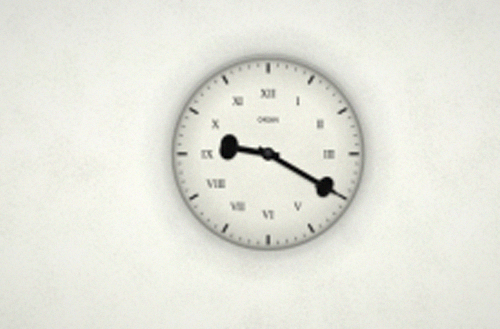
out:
9 h 20 min
